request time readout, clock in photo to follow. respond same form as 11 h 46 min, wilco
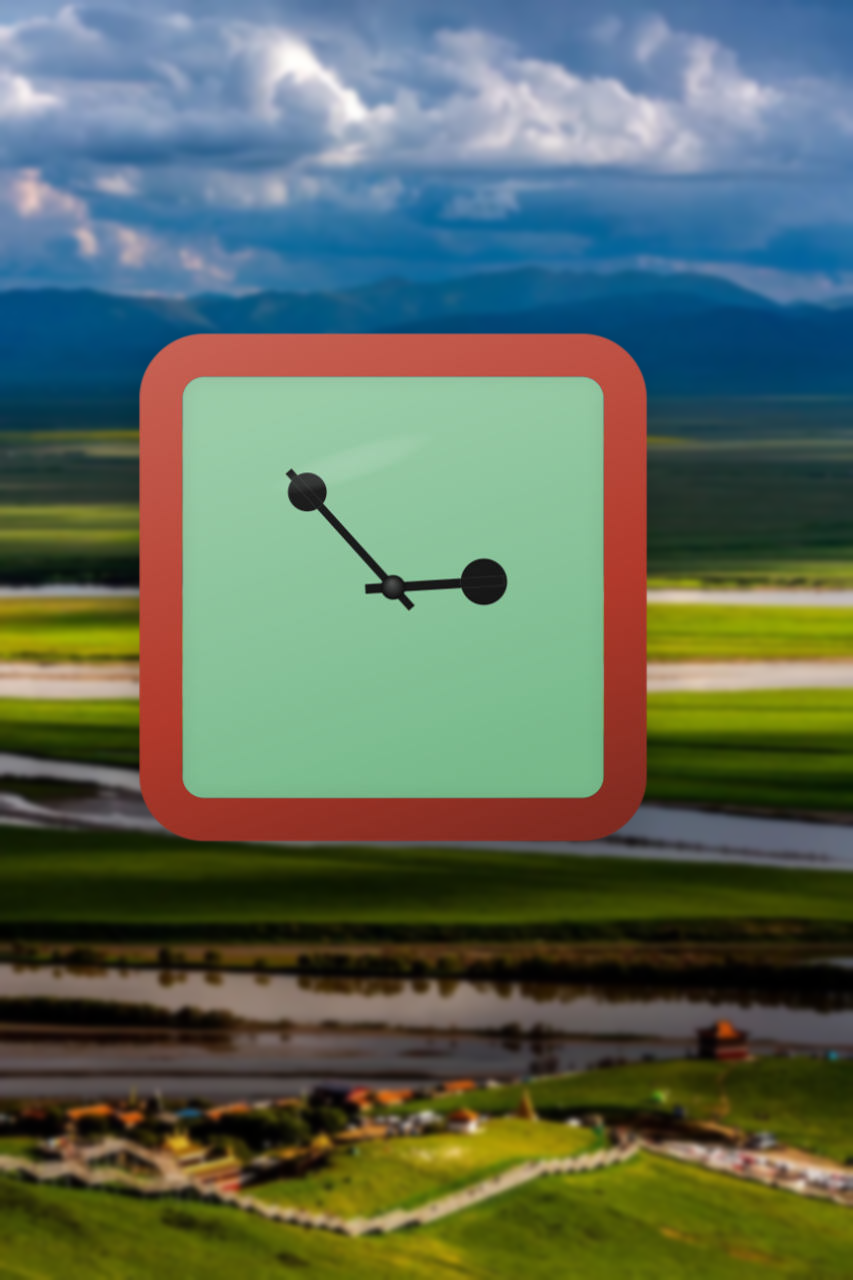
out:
2 h 53 min
